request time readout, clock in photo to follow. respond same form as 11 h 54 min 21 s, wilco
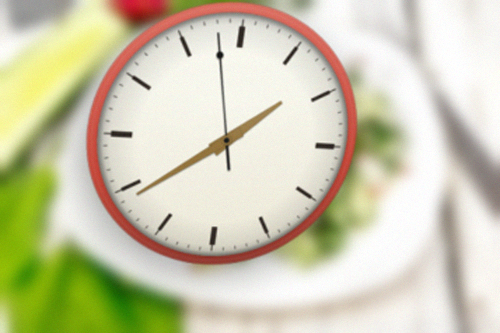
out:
1 h 38 min 58 s
